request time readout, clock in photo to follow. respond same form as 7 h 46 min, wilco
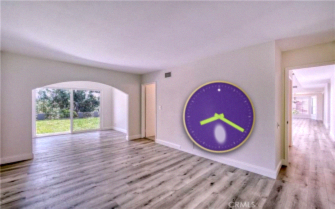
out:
8 h 20 min
